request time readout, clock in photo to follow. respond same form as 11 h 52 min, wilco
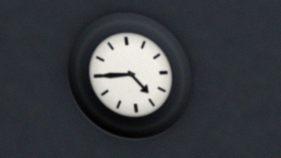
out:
4 h 45 min
